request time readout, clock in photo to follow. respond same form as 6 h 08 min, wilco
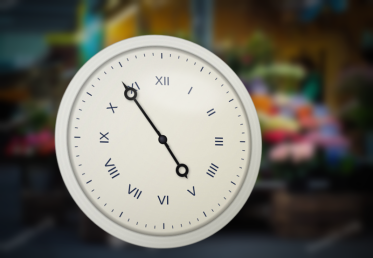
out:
4 h 54 min
